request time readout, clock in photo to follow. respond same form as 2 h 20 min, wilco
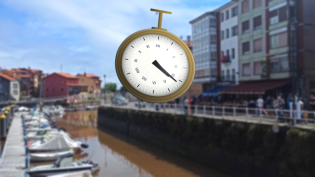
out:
4 h 21 min
